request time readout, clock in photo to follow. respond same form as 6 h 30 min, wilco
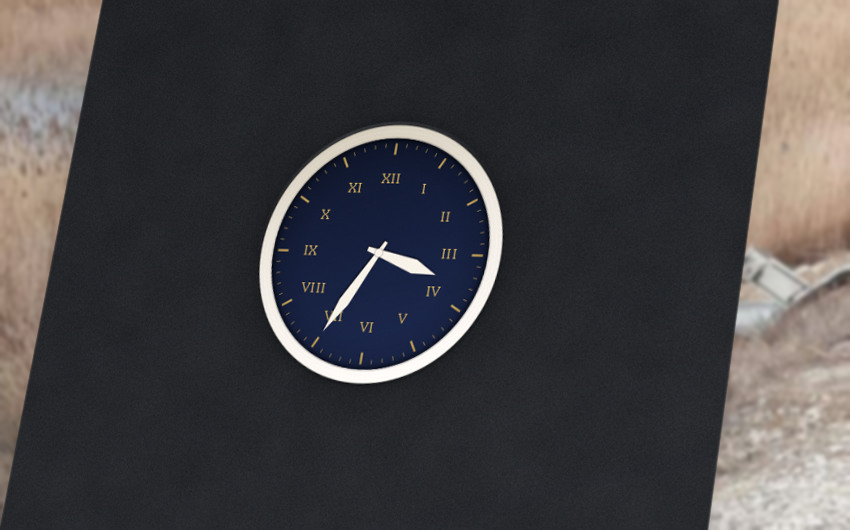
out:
3 h 35 min
